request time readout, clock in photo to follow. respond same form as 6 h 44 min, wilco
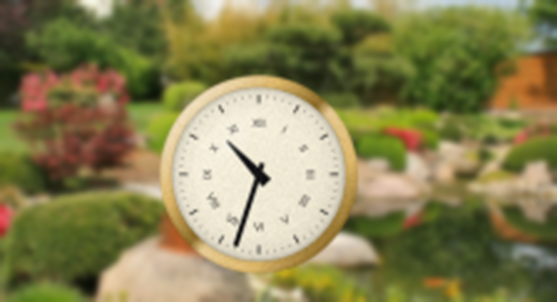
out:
10 h 33 min
